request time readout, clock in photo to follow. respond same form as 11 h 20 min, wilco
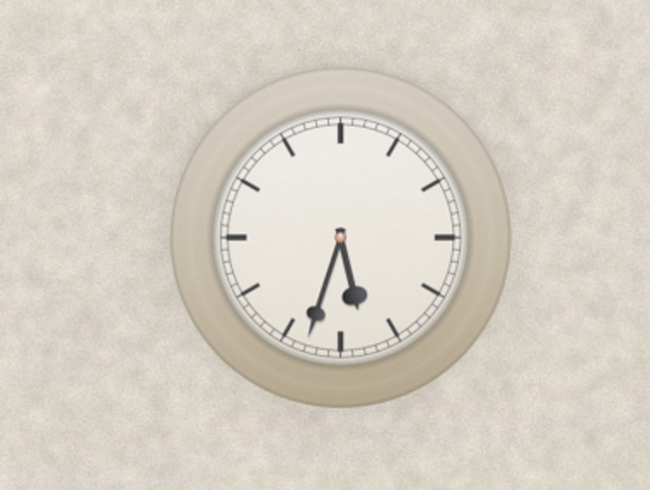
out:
5 h 33 min
